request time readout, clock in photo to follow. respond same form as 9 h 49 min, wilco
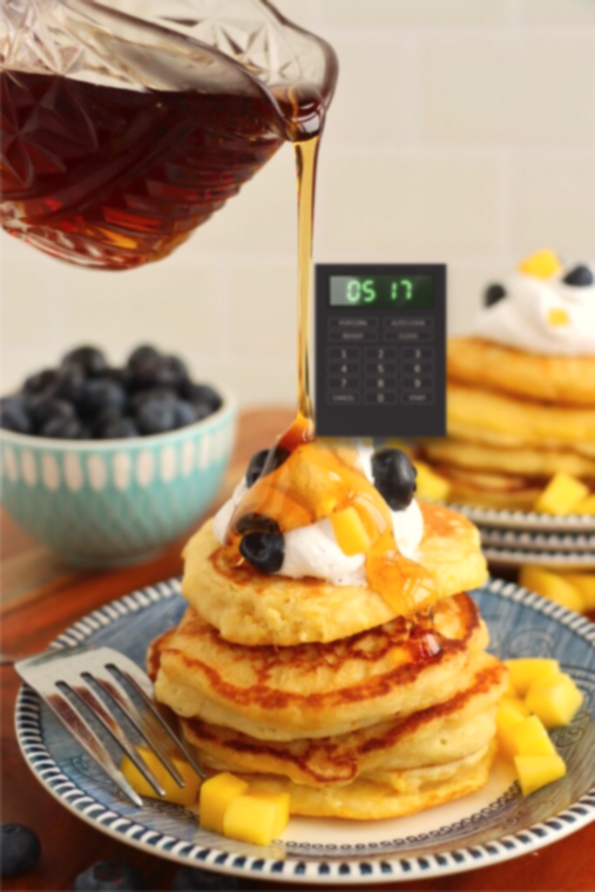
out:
5 h 17 min
